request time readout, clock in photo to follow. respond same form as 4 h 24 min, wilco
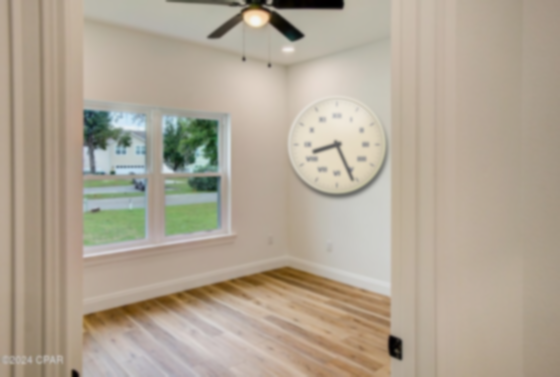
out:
8 h 26 min
